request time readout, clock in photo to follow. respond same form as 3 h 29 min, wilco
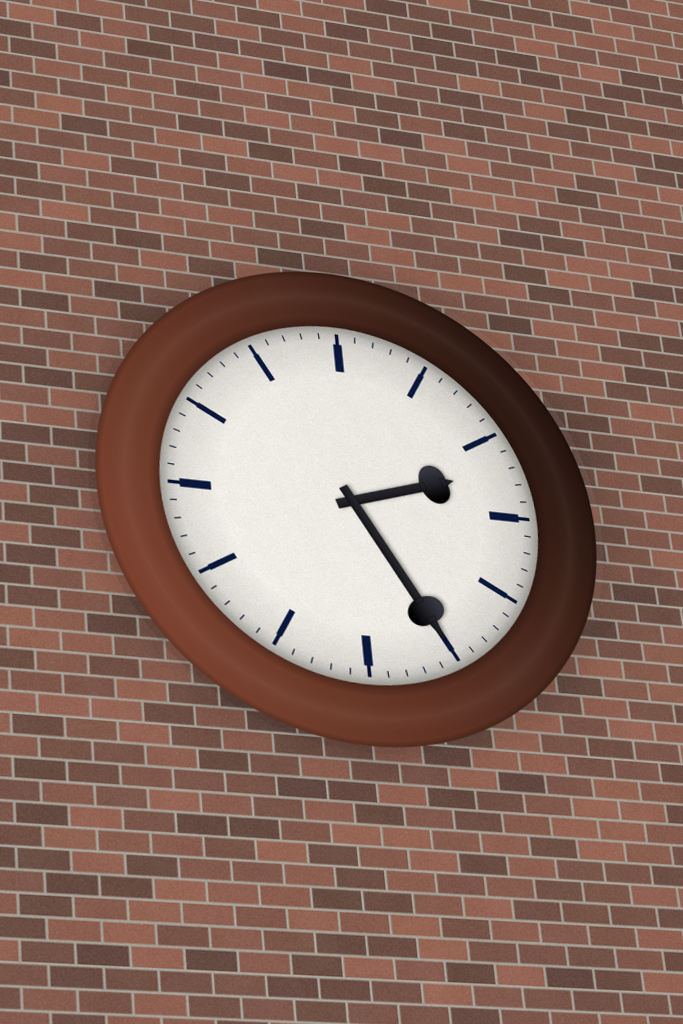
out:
2 h 25 min
